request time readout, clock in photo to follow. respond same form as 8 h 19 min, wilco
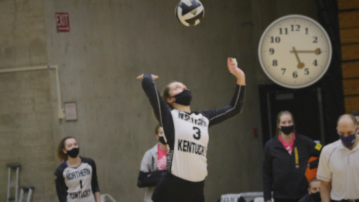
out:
5 h 15 min
